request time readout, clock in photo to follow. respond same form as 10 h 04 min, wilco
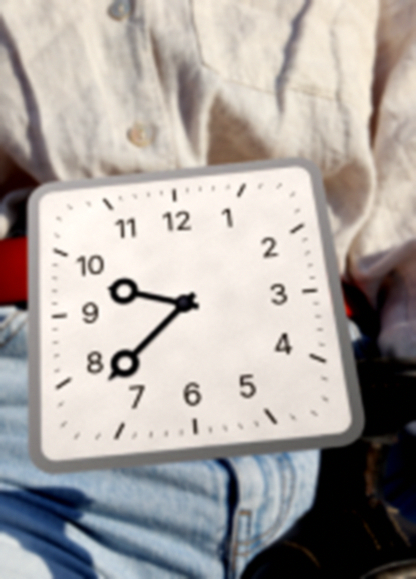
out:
9 h 38 min
